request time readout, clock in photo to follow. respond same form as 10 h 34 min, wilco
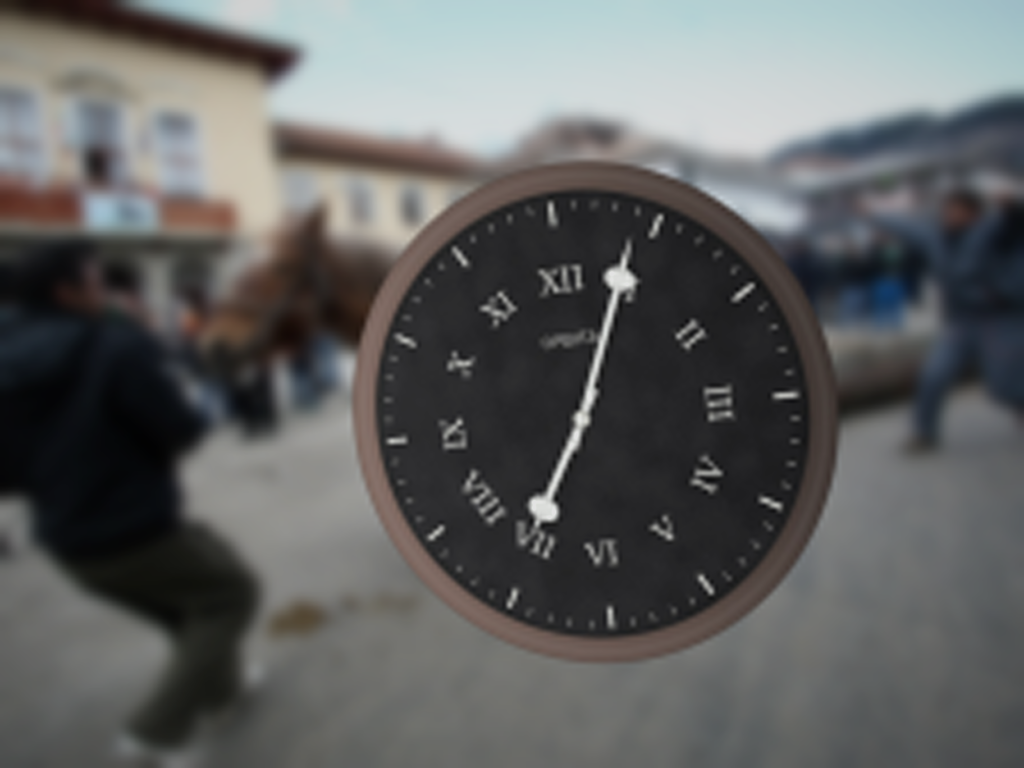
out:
7 h 04 min
